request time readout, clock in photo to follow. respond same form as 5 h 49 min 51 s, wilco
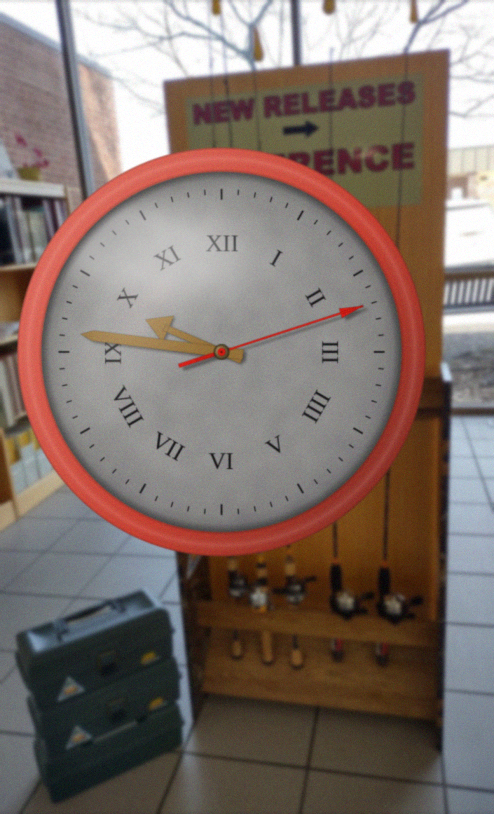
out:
9 h 46 min 12 s
